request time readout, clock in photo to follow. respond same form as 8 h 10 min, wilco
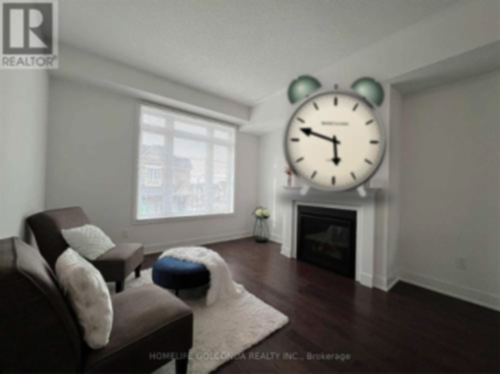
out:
5 h 48 min
